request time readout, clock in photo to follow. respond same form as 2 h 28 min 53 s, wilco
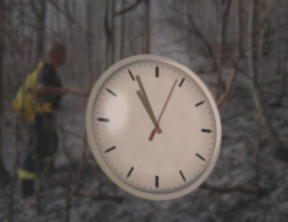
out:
10 h 56 min 04 s
